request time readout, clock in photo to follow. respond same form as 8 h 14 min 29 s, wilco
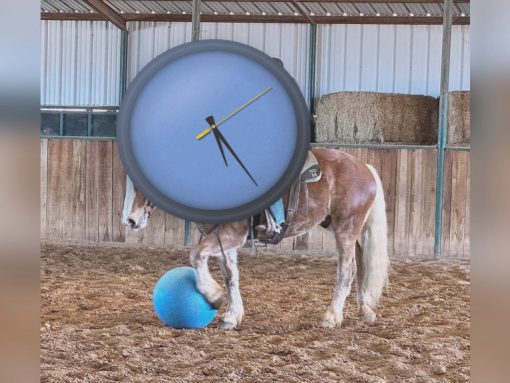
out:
5 h 24 min 09 s
